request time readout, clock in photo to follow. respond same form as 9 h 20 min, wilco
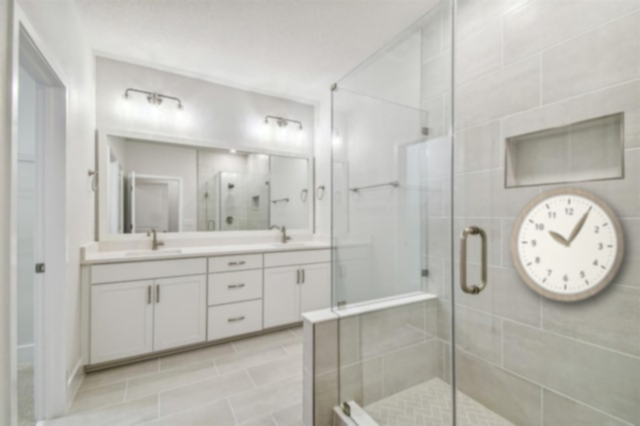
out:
10 h 05 min
